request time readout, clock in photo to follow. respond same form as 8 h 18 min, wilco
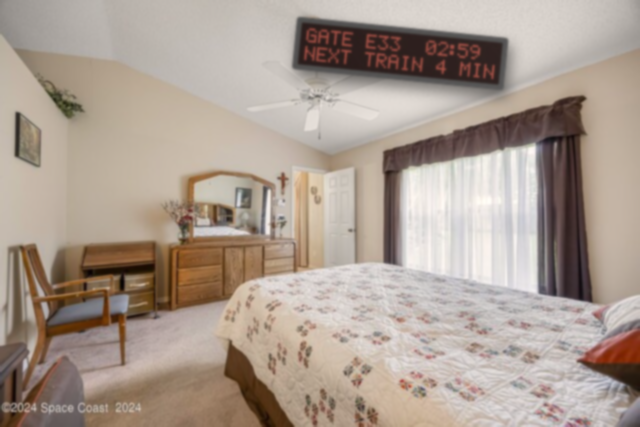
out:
2 h 59 min
